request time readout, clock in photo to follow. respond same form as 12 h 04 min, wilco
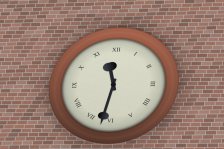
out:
11 h 32 min
